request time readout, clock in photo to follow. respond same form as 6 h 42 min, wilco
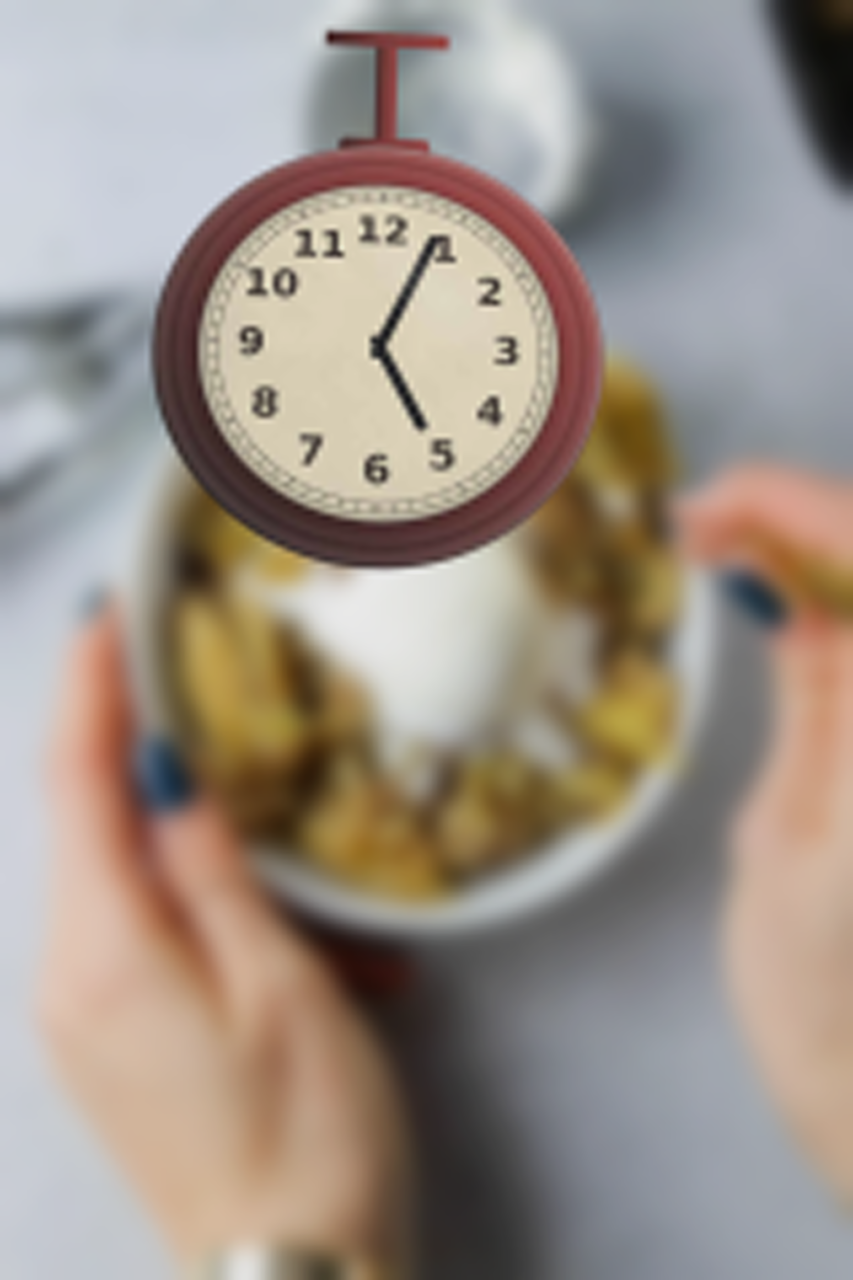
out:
5 h 04 min
